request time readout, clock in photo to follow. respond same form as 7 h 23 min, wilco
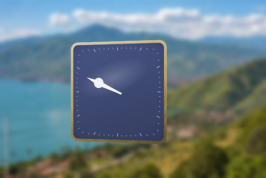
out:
9 h 49 min
